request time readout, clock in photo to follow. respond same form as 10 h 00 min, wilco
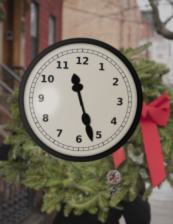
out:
11 h 27 min
